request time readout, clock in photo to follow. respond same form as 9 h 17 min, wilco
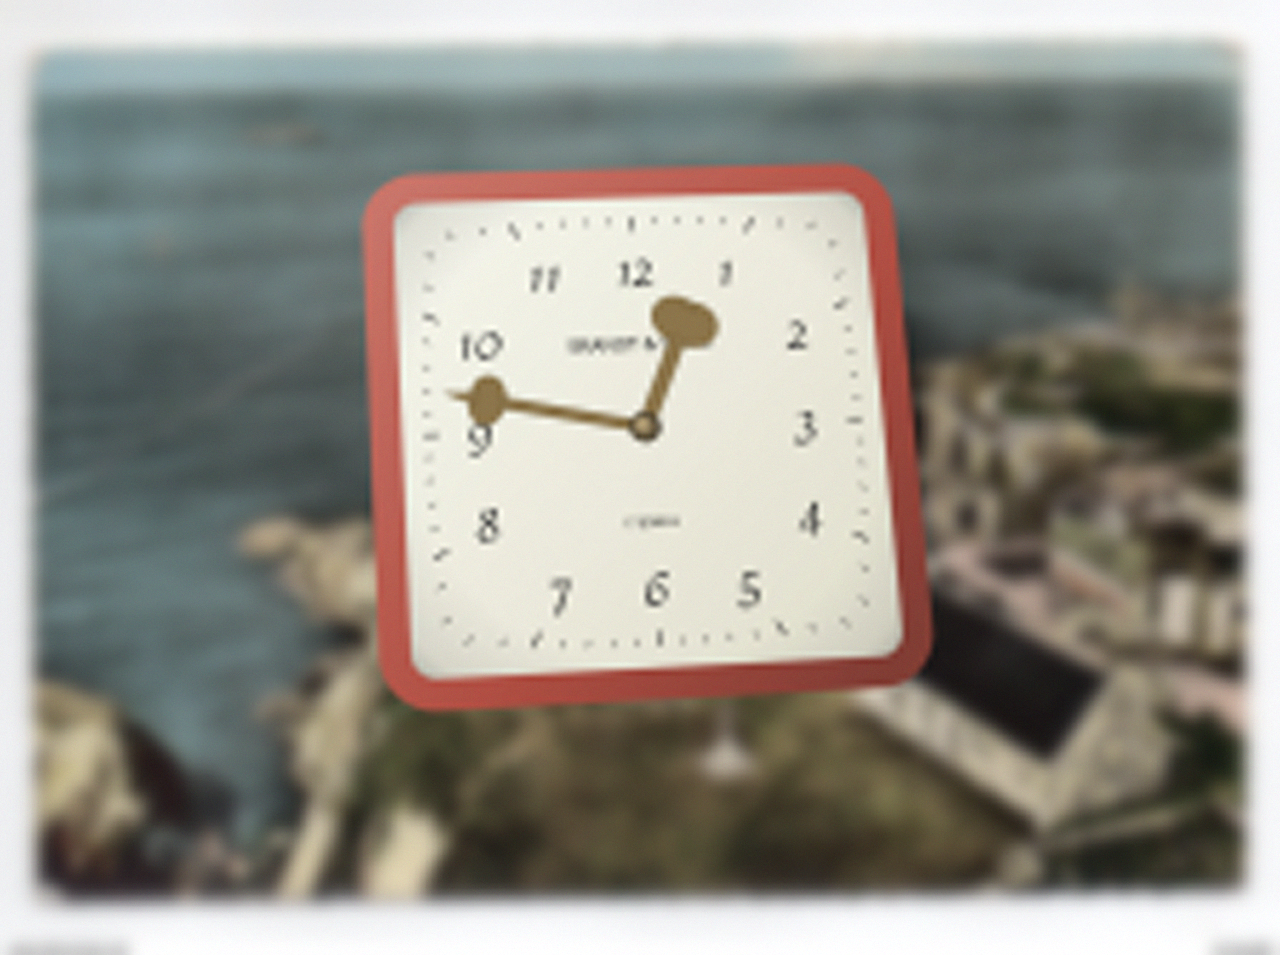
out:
12 h 47 min
